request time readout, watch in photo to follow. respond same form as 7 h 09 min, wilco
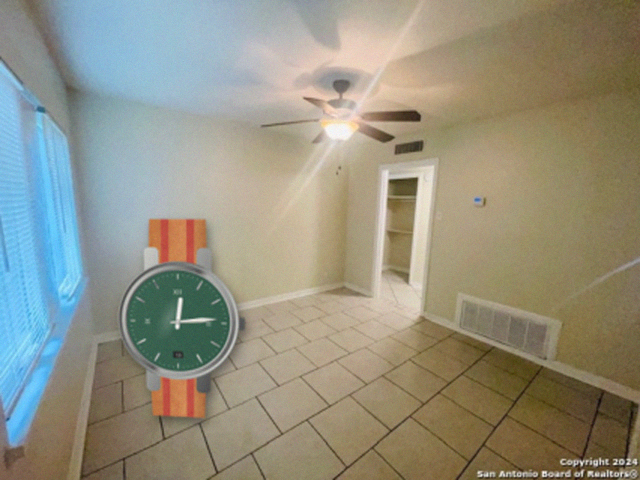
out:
12 h 14 min
